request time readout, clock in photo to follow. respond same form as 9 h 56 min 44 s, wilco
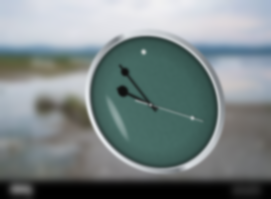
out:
9 h 54 min 18 s
